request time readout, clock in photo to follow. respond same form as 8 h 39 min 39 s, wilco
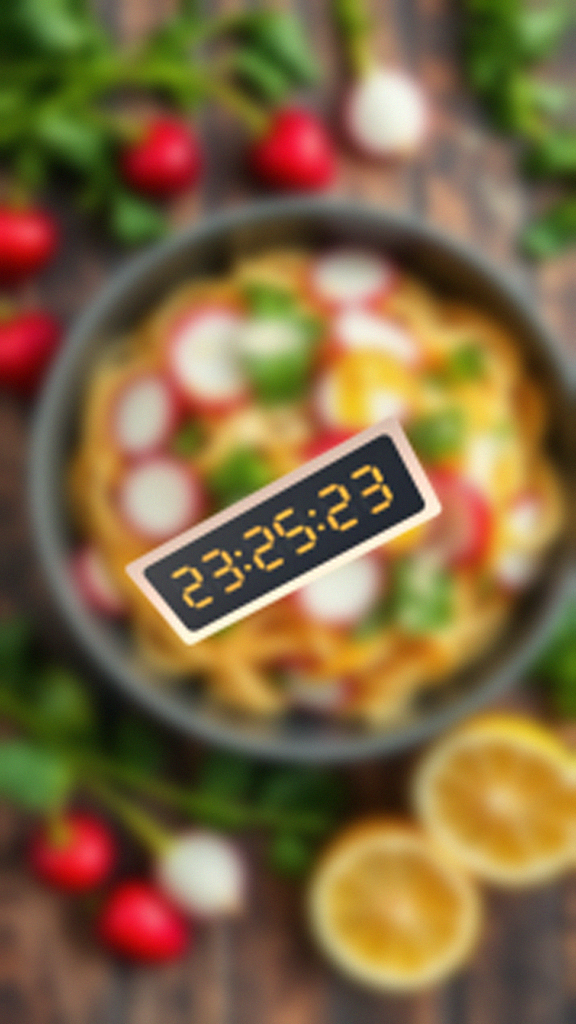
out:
23 h 25 min 23 s
